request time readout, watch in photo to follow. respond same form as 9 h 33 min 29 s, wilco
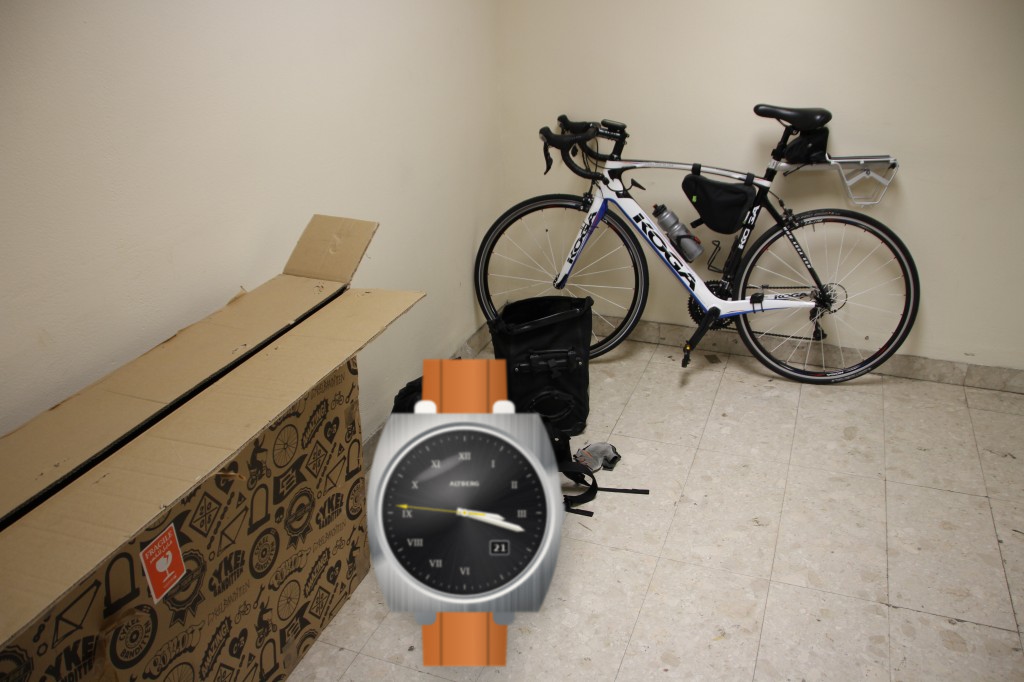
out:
3 h 17 min 46 s
